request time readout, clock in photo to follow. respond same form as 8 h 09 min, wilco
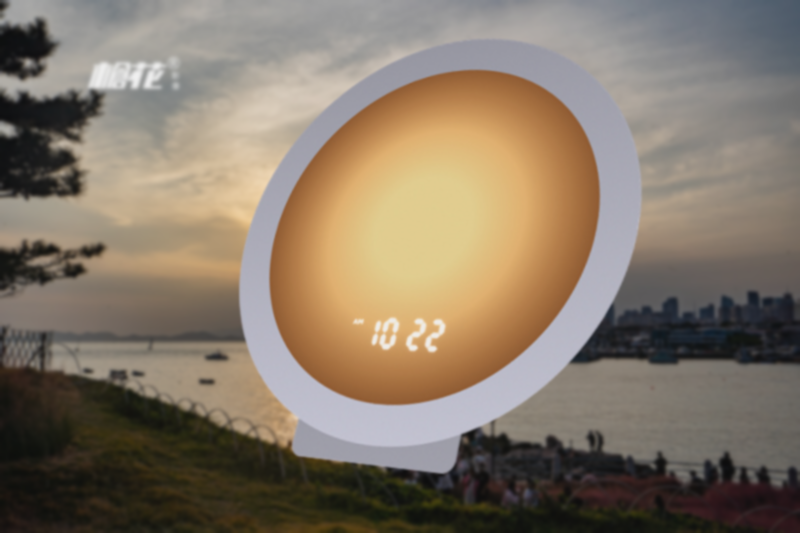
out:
10 h 22 min
